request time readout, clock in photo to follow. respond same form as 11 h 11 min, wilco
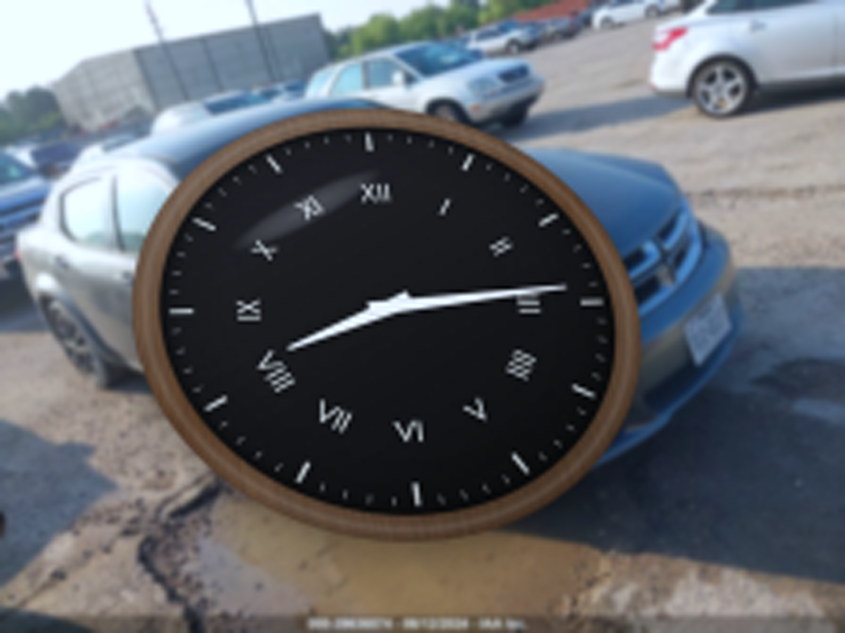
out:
8 h 14 min
